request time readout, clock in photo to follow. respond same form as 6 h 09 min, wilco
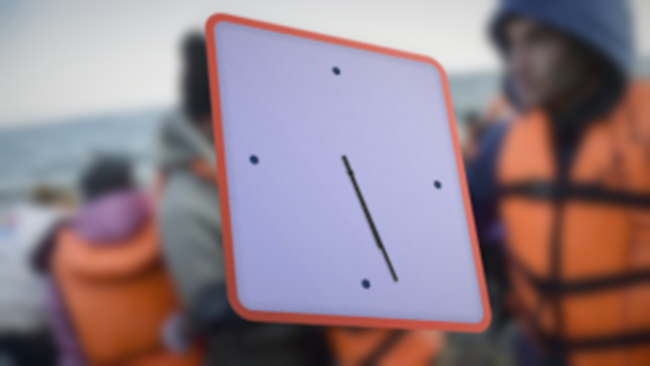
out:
5 h 27 min
